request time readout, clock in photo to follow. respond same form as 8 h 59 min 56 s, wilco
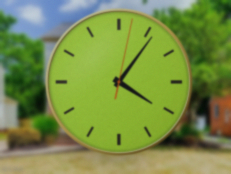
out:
4 h 06 min 02 s
